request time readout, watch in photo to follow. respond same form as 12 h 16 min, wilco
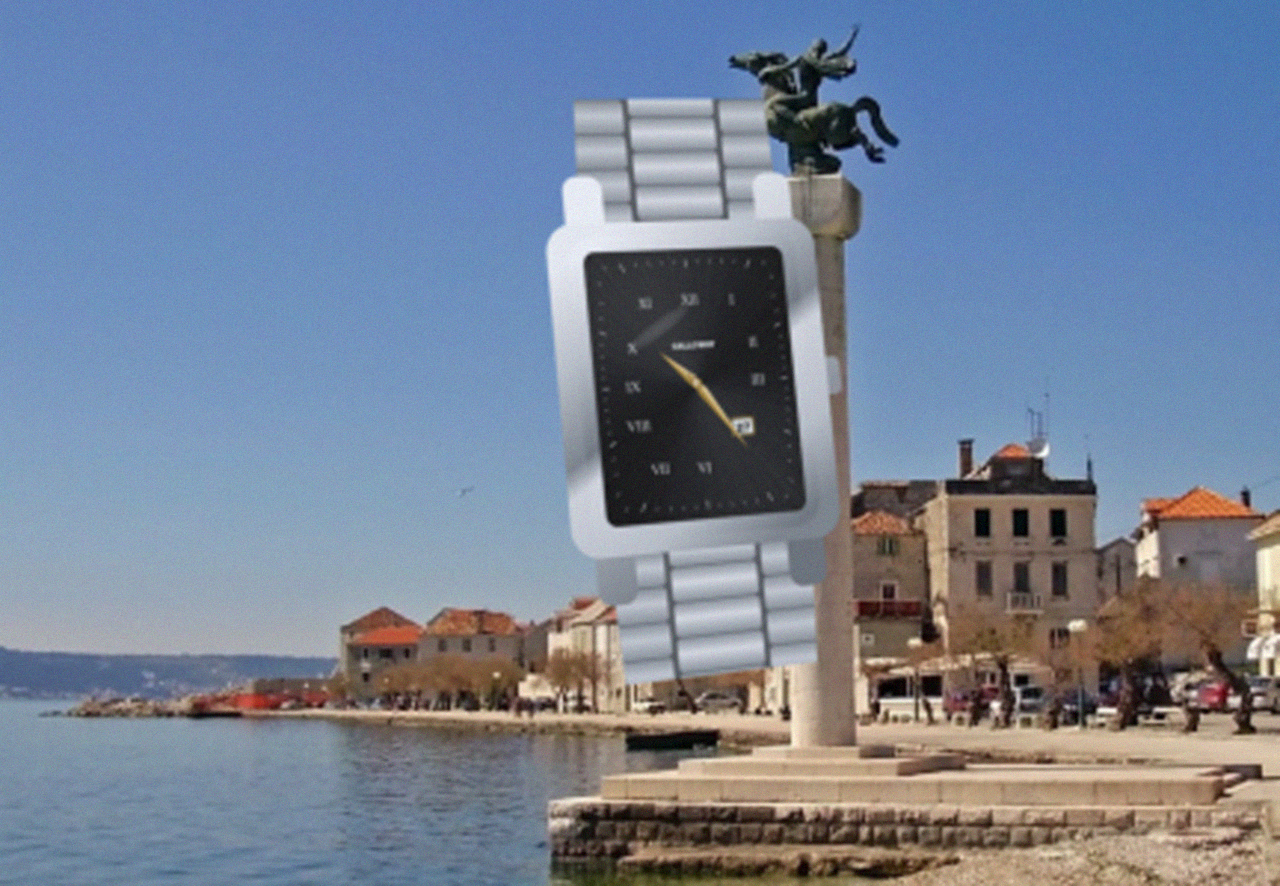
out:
10 h 24 min
